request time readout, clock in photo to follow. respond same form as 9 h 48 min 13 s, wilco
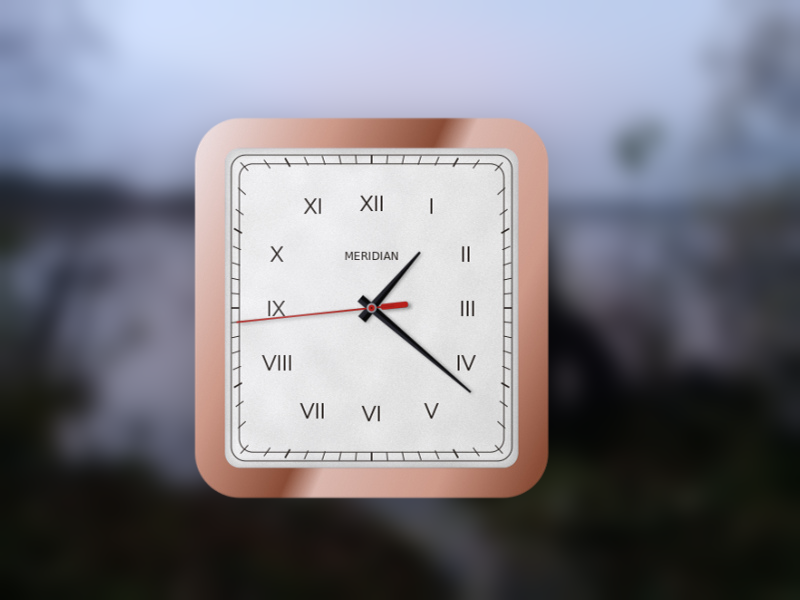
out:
1 h 21 min 44 s
